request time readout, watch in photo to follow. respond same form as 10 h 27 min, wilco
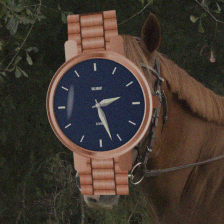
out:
2 h 27 min
